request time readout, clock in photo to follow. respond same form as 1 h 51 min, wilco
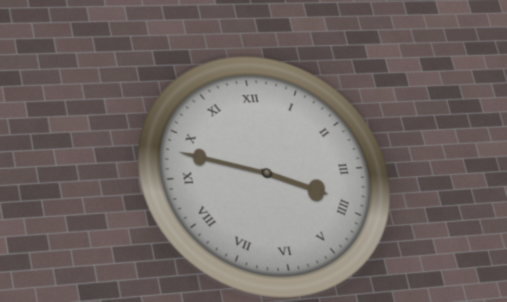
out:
3 h 48 min
